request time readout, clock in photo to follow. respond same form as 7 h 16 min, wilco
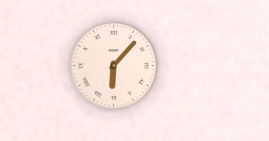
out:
6 h 07 min
